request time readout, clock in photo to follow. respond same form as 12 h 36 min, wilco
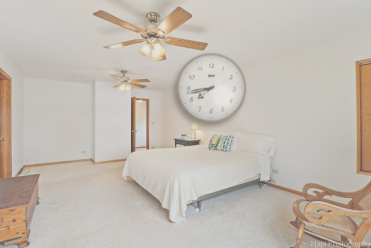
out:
7 h 43 min
